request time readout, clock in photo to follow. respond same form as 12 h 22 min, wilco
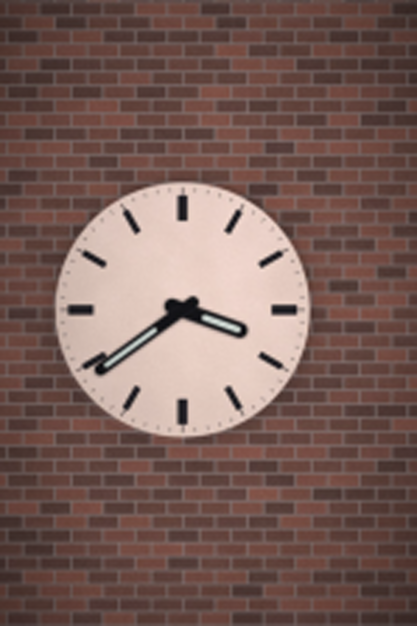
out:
3 h 39 min
